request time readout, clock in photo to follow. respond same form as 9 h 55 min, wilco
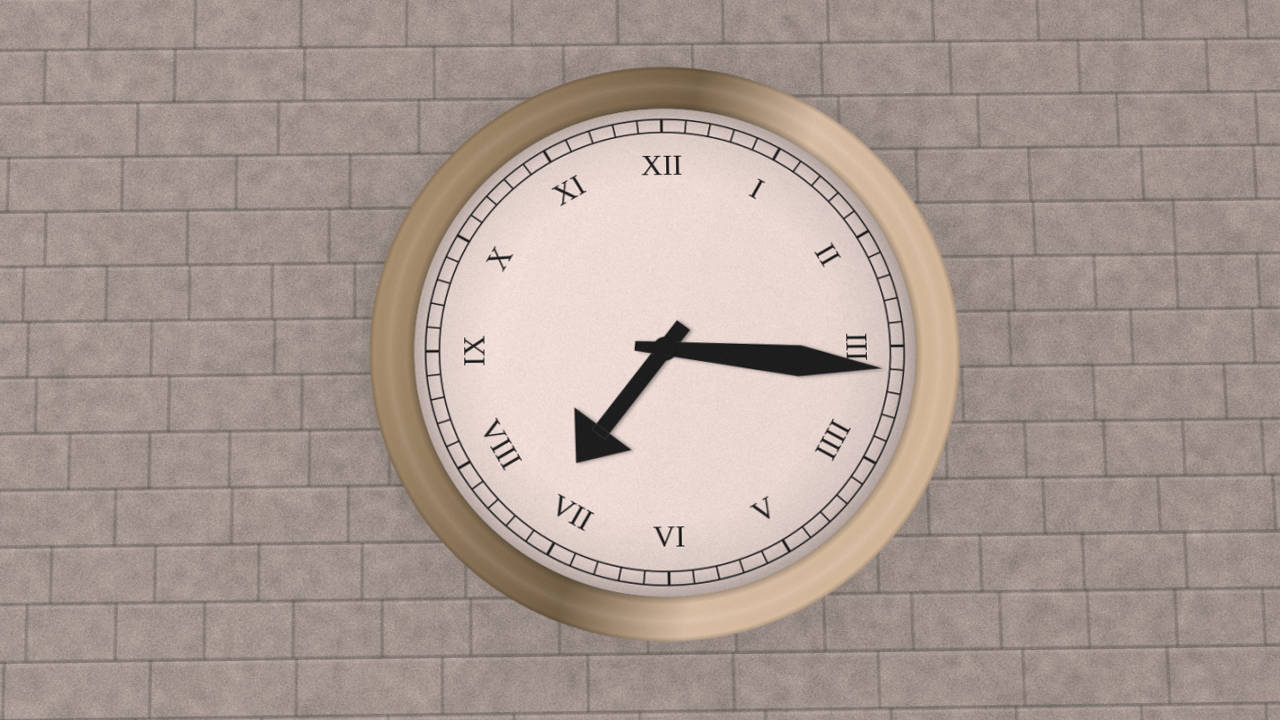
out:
7 h 16 min
